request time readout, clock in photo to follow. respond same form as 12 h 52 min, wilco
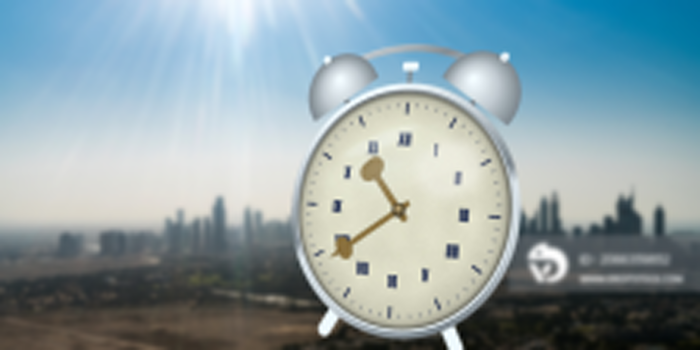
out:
10 h 39 min
